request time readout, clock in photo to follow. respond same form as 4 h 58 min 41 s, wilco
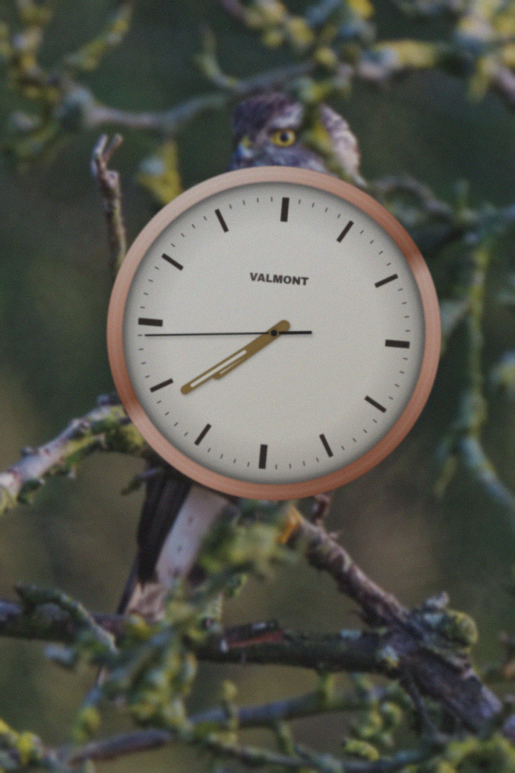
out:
7 h 38 min 44 s
